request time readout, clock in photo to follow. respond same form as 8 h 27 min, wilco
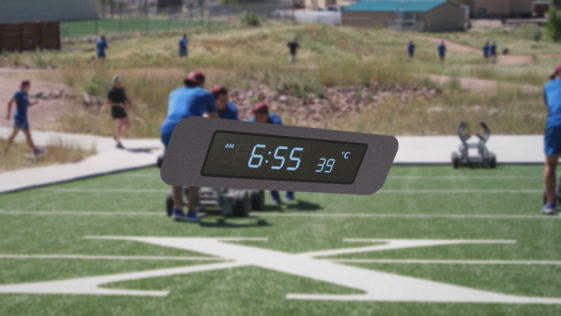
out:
6 h 55 min
